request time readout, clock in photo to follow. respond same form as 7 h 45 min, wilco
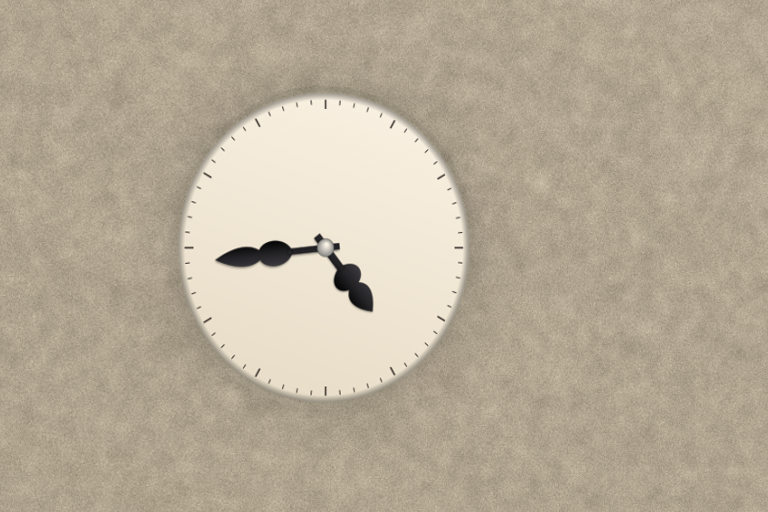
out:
4 h 44 min
